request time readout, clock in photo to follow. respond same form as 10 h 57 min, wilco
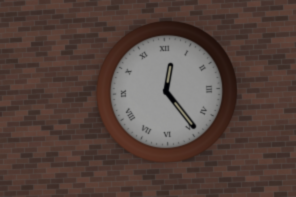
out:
12 h 24 min
